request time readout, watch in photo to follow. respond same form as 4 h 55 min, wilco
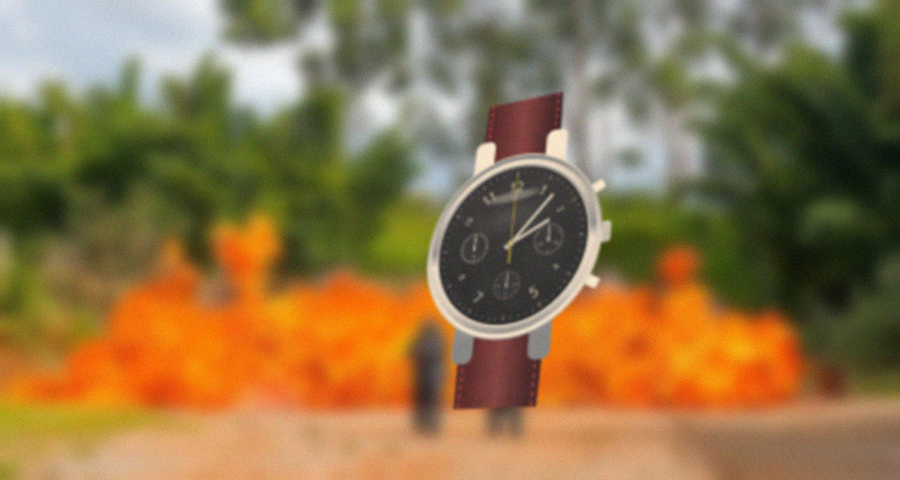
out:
2 h 07 min
